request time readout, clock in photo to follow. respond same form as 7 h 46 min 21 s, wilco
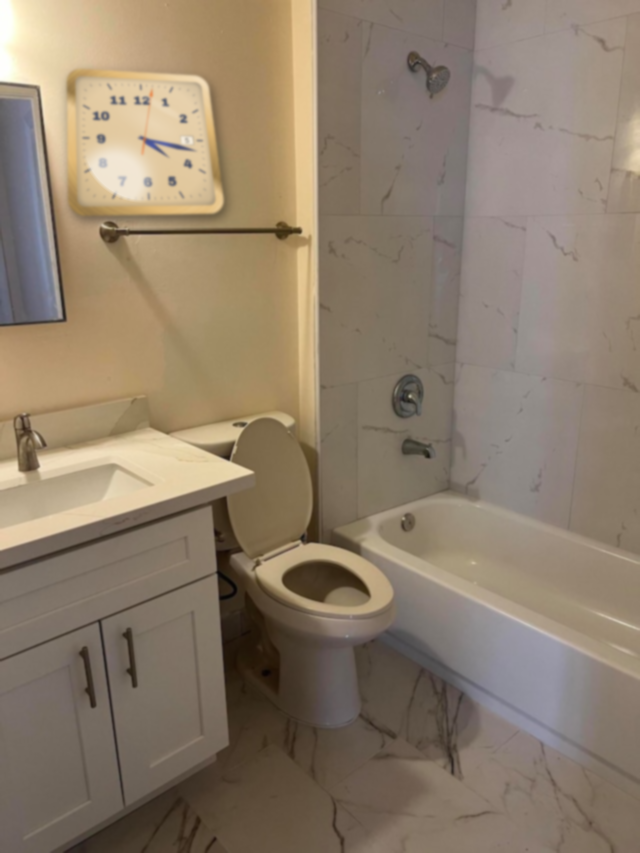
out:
4 h 17 min 02 s
